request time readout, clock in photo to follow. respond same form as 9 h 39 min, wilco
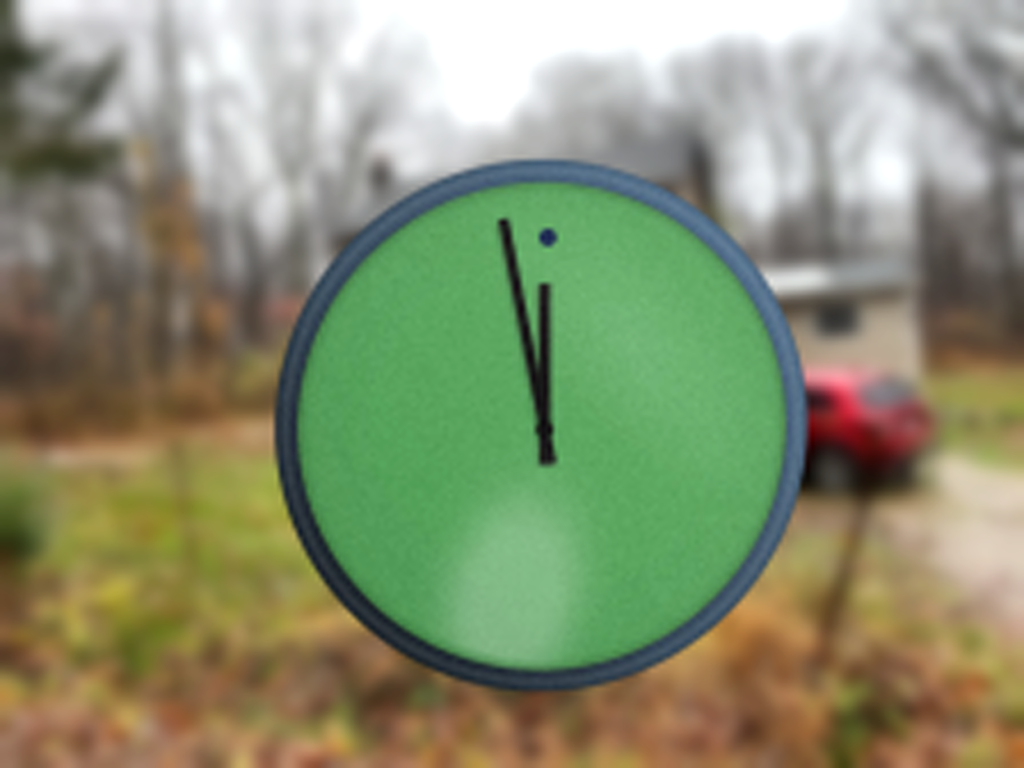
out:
11 h 58 min
